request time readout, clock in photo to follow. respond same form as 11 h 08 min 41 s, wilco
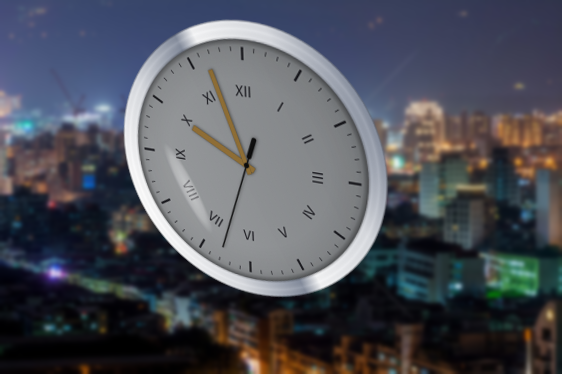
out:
9 h 56 min 33 s
